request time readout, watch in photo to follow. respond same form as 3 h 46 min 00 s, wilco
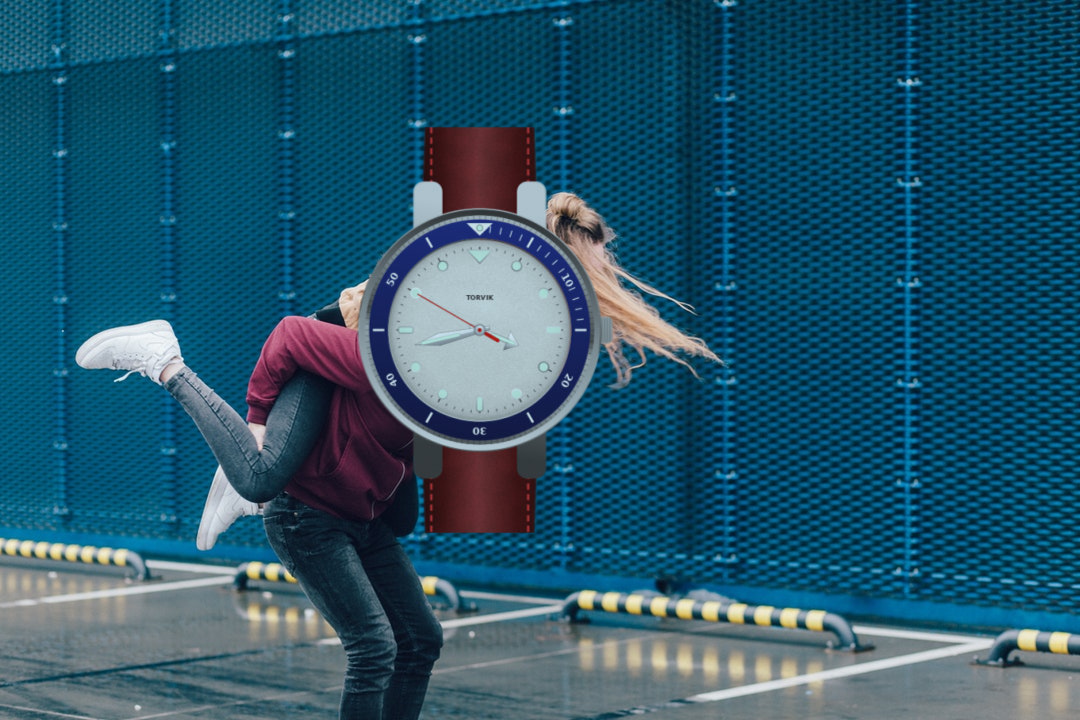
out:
3 h 42 min 50 s
